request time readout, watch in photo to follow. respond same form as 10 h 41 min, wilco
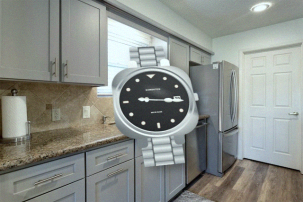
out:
9 h 16 min
